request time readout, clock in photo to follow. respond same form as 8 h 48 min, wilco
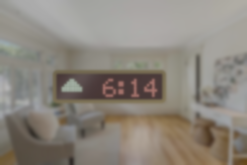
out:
6 h 14 min
